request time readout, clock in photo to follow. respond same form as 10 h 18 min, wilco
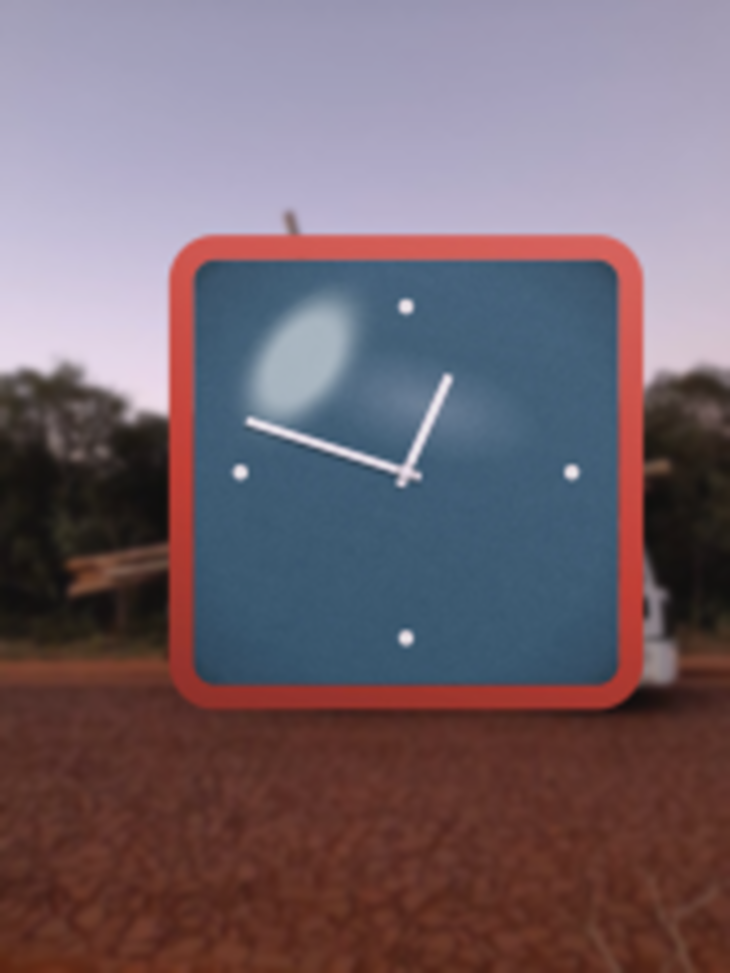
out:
12 h 48 min
